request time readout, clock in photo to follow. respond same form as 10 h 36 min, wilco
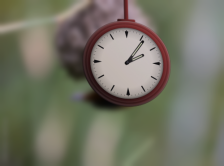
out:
2 h 06 min
